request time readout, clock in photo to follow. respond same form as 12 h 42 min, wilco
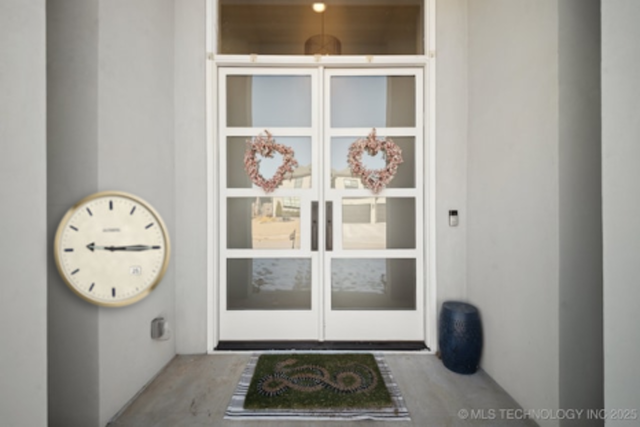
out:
9 h 15 min
